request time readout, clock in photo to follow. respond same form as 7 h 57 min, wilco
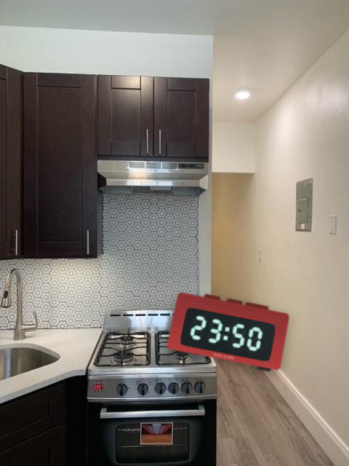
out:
23 h 50 min
